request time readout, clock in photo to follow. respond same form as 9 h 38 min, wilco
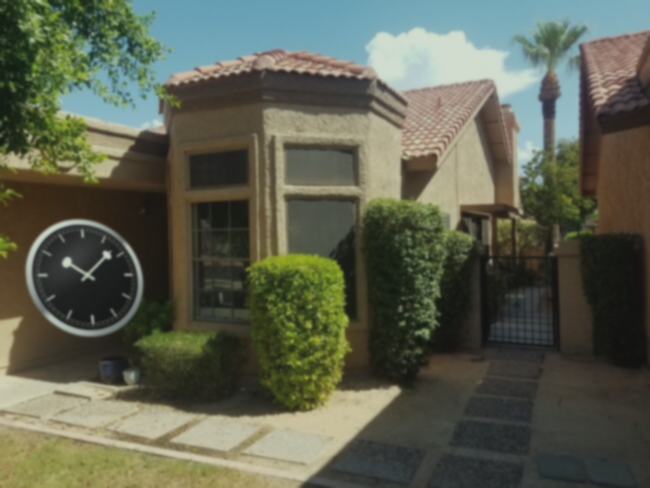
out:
10 h 08 min
